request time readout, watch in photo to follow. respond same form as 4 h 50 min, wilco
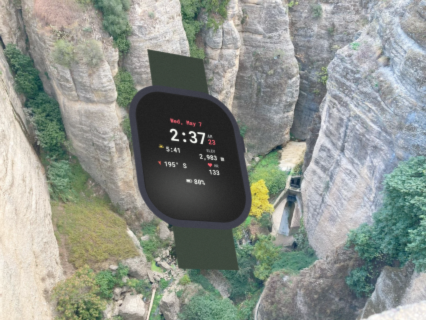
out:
2 h 37 min
